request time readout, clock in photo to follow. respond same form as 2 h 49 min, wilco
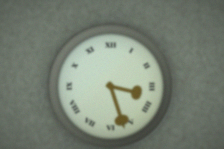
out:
3 h 27 min
